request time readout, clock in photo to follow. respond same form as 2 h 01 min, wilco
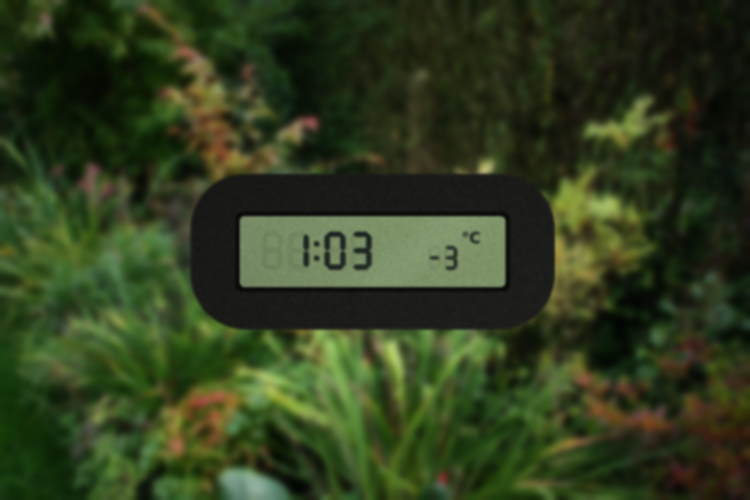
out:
1 h 03 min
